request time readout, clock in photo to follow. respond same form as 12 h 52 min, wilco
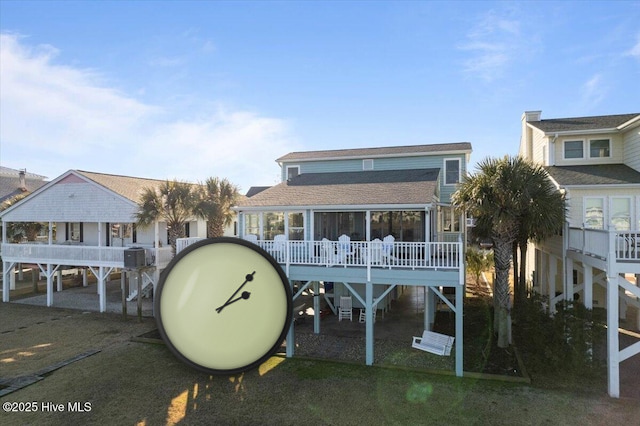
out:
2 h 07 min
